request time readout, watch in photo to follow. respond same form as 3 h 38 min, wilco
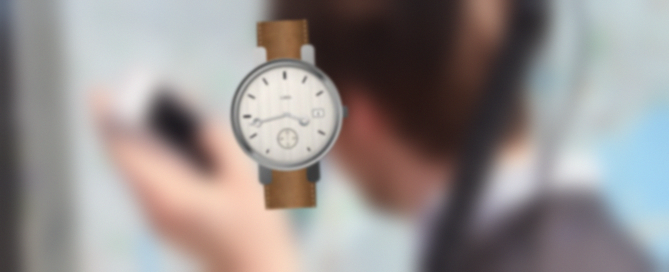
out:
3 h 43 min
